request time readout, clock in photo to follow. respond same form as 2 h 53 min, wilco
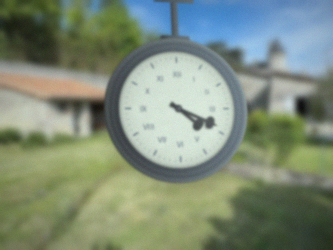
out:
4 h 19 min
